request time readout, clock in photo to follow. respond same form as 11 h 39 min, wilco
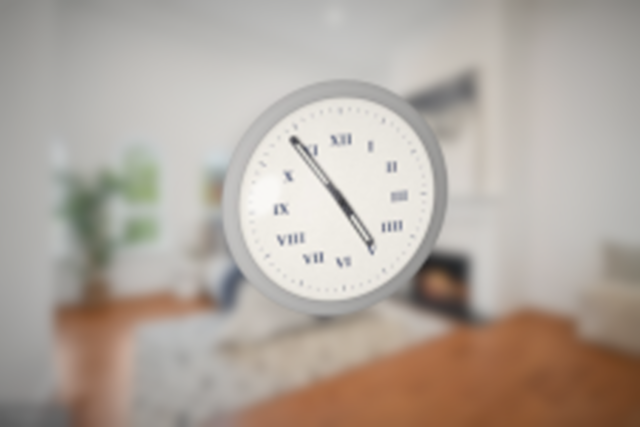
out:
4 h 54 min
